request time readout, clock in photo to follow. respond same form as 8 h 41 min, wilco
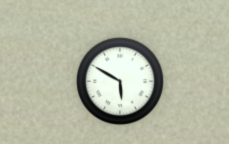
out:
5 h 50 min
